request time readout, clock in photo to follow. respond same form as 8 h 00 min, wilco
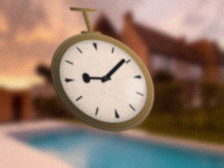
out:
9 h 09 min
